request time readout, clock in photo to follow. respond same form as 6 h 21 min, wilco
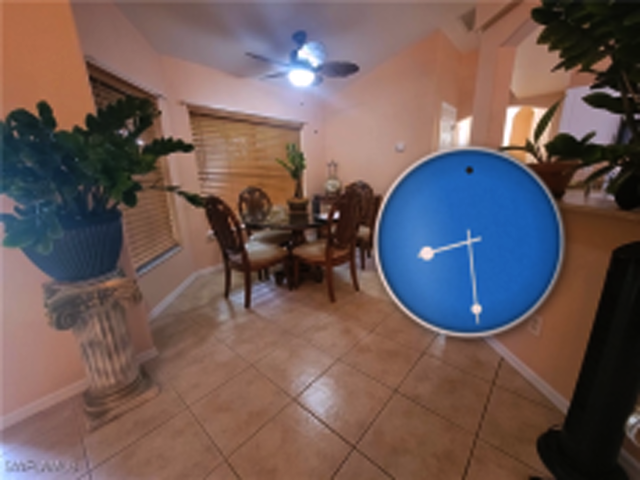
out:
8 h 29 min
